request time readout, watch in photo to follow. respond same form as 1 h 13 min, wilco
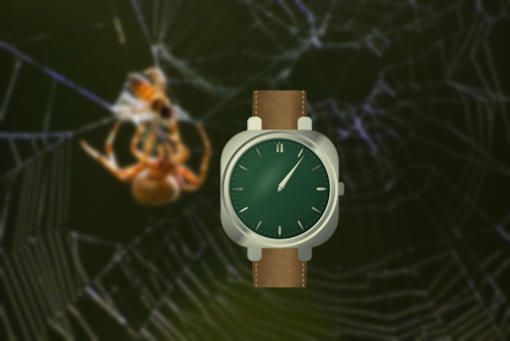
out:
1 h 06 min
